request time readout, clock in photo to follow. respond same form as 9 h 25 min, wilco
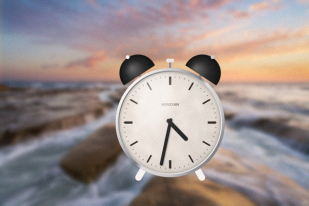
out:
4 h 32 min
